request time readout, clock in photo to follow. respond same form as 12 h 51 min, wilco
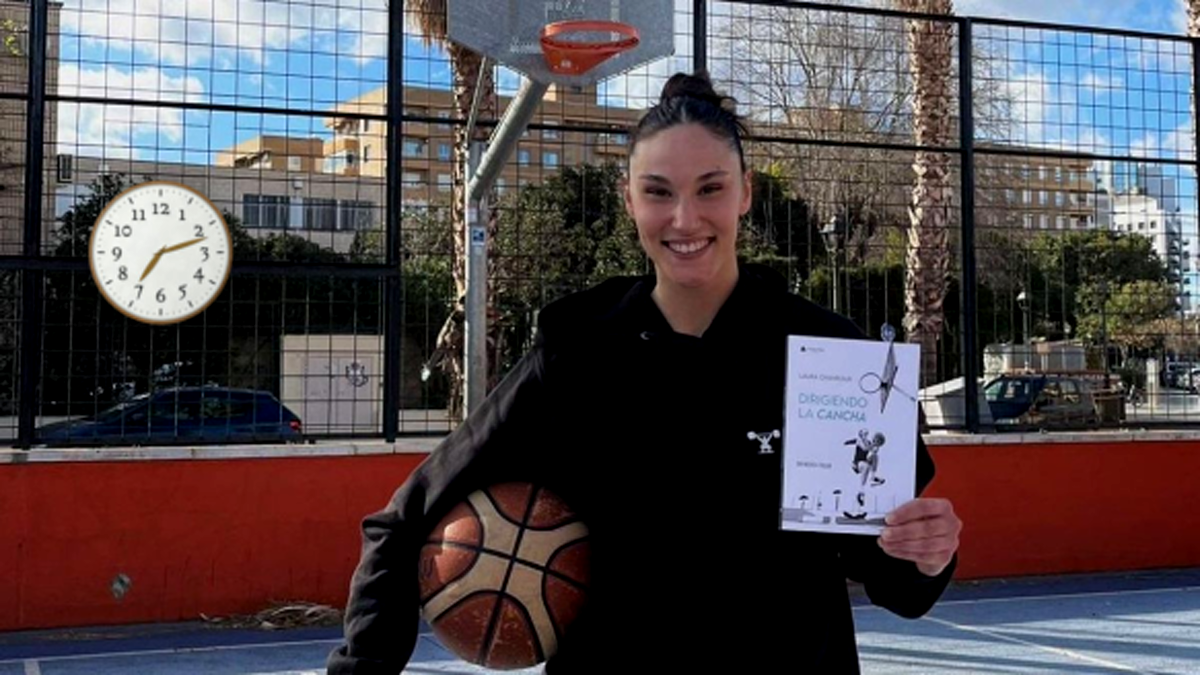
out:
7 h 12 min
